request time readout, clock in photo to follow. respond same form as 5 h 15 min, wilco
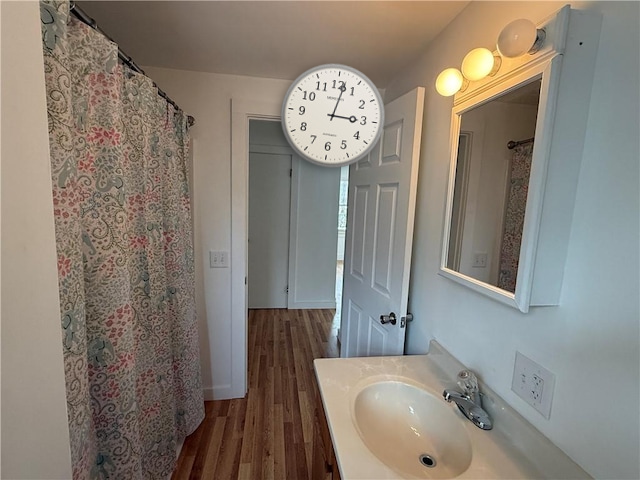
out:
3 h 02 min
